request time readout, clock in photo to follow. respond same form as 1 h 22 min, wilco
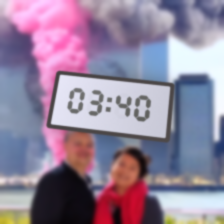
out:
3 h 40 min
